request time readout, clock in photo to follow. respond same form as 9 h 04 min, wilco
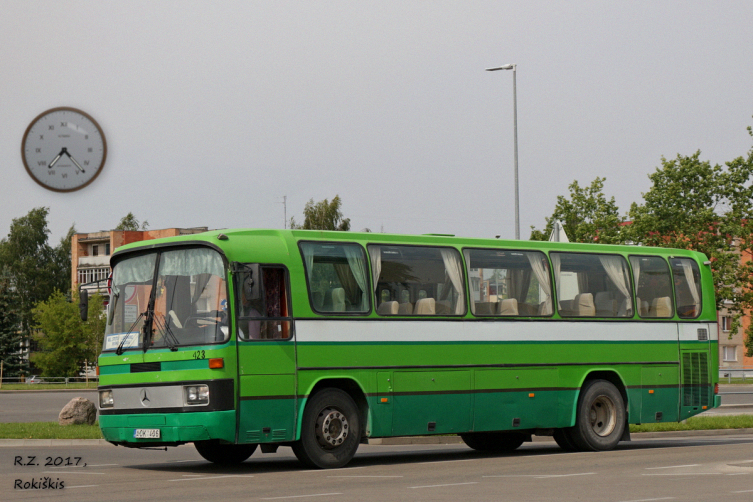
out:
7 h 23 min
